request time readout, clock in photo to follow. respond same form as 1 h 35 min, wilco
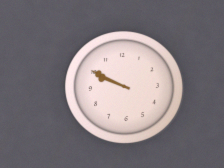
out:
9 h 50 min
